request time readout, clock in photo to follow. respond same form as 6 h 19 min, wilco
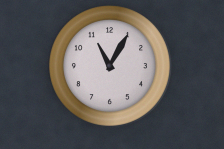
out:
11 h 05 min
